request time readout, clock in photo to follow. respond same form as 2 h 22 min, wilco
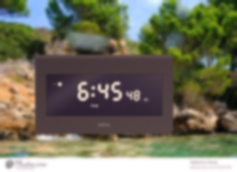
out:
6 h 45 min
